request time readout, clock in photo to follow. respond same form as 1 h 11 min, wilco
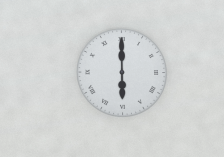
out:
6 h 00 min
